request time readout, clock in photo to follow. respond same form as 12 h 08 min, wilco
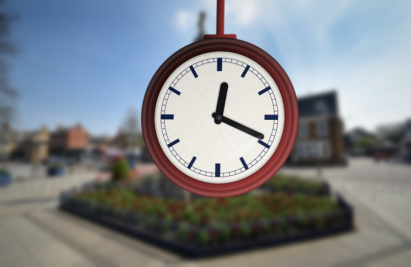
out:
12 h 19 min
